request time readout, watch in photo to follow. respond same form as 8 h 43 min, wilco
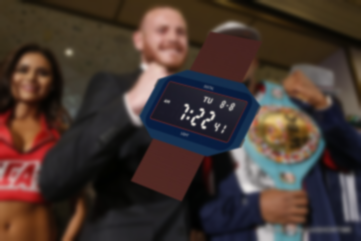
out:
7 h 22 min
